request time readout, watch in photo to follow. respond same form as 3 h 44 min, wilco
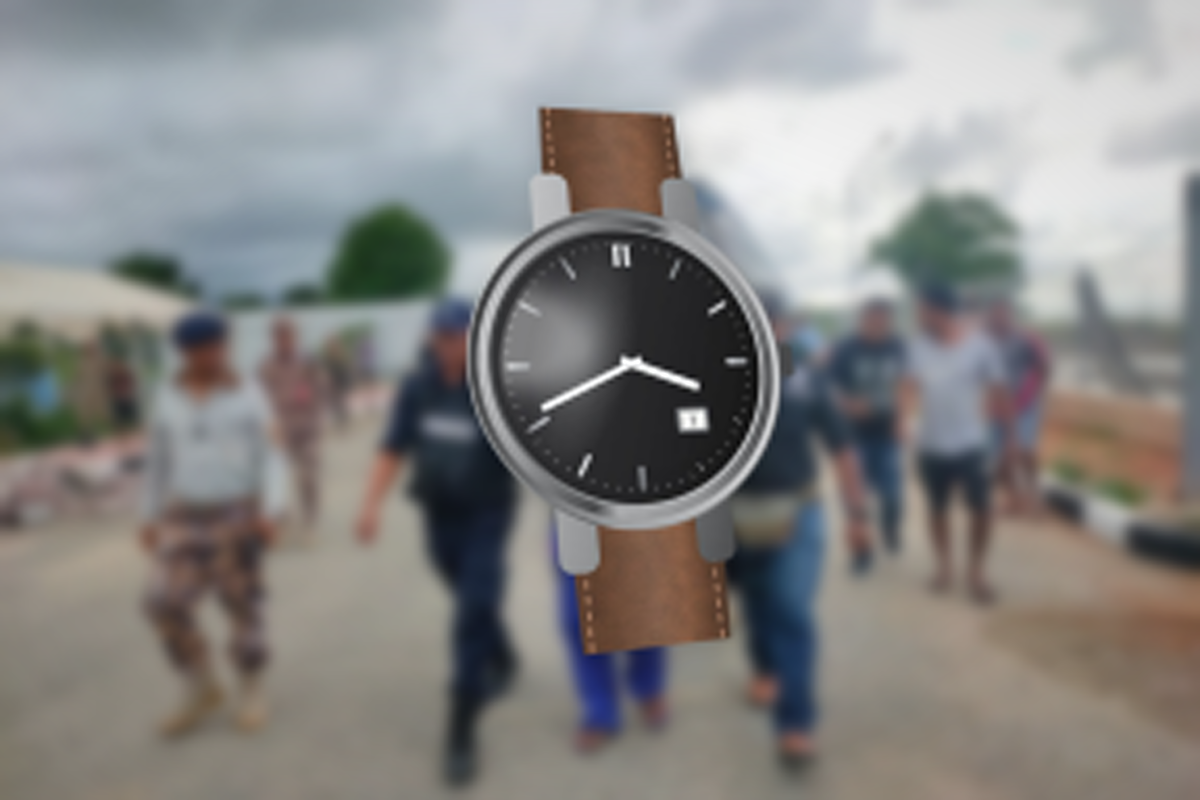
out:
3 h 41 min
